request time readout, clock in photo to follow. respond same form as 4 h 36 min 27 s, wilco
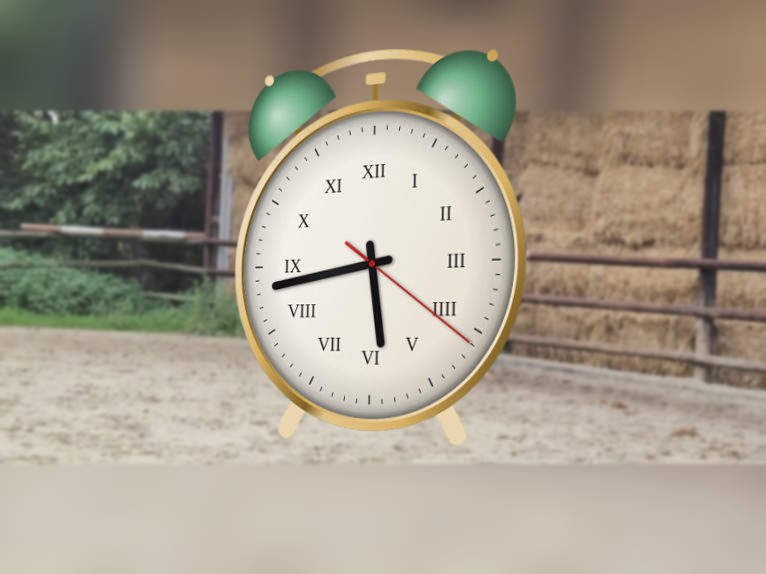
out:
5 h 43 min 21 s
